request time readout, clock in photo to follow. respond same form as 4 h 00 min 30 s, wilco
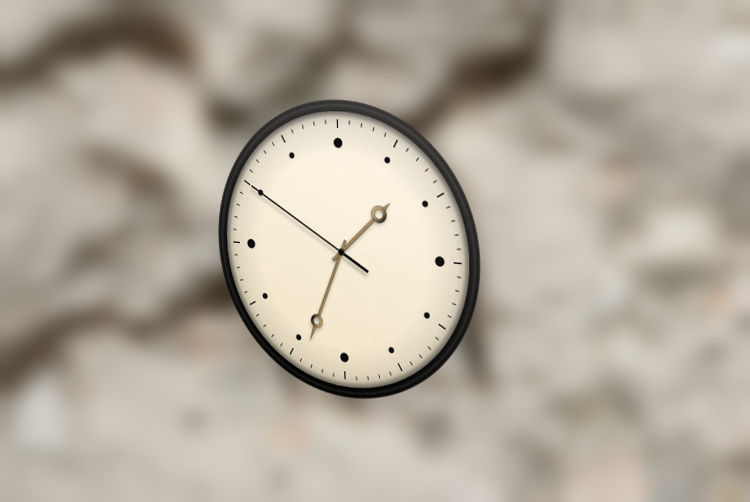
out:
1 h 33 min 50 s
